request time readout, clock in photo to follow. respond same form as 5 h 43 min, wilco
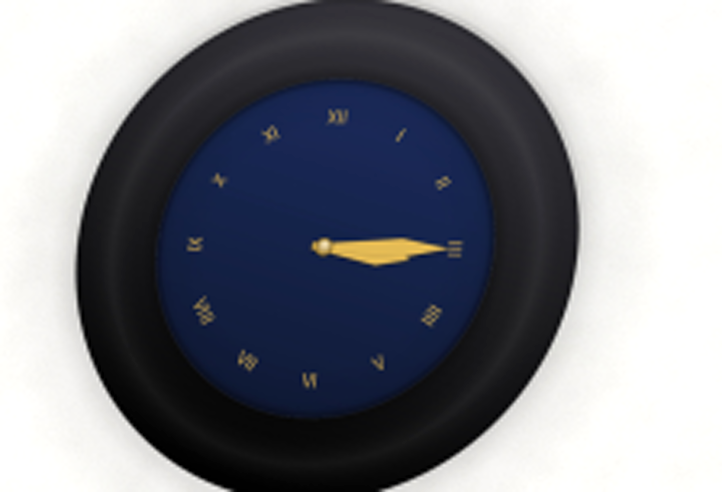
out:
3 h 15 min
